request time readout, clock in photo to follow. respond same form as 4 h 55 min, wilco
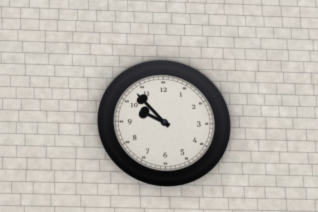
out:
9 h 53 min
